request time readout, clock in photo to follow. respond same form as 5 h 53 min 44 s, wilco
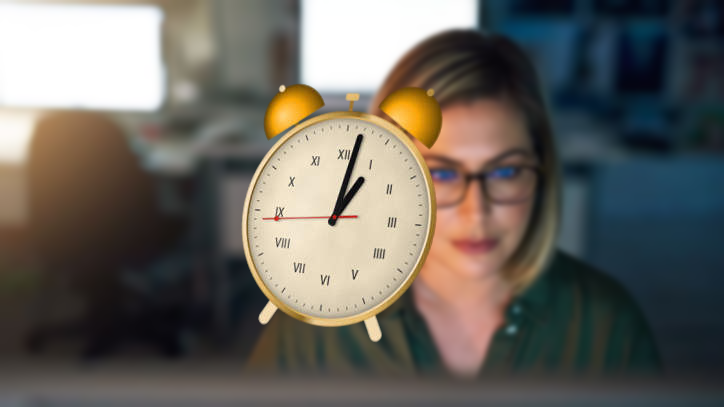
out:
1 h 01 min 44 s
